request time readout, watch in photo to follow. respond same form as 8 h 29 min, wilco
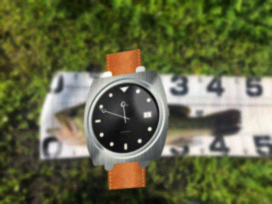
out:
11 h 49 min
